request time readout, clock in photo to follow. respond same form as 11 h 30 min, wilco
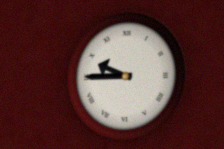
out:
9 h 45 min
